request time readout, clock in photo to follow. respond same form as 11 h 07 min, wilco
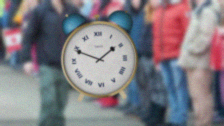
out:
1 h 49 min
